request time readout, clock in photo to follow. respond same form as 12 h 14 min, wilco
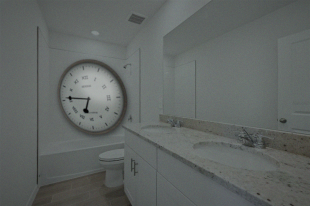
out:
6 h 46 min
